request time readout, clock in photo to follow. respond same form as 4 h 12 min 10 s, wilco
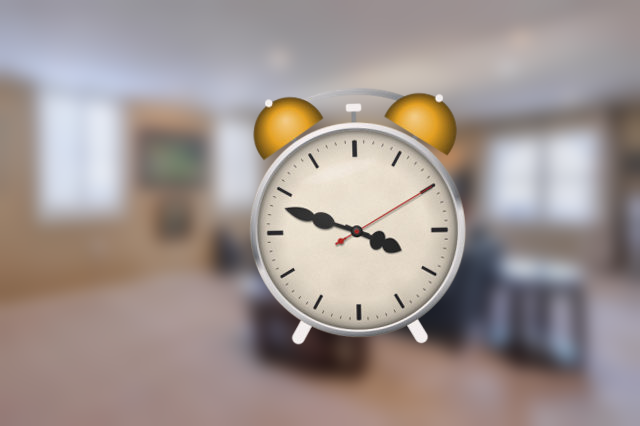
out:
3 h 48 min 10 s
